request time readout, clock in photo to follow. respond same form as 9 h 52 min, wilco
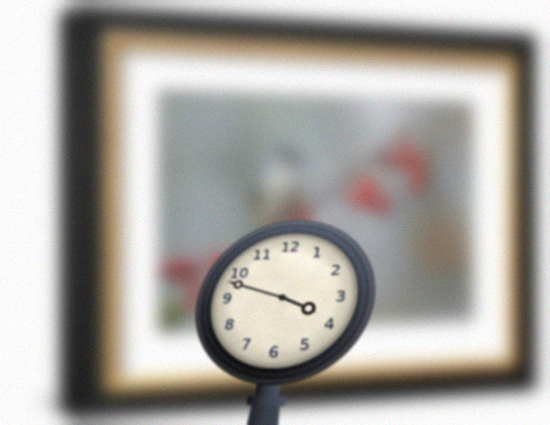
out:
3 h 48 min
